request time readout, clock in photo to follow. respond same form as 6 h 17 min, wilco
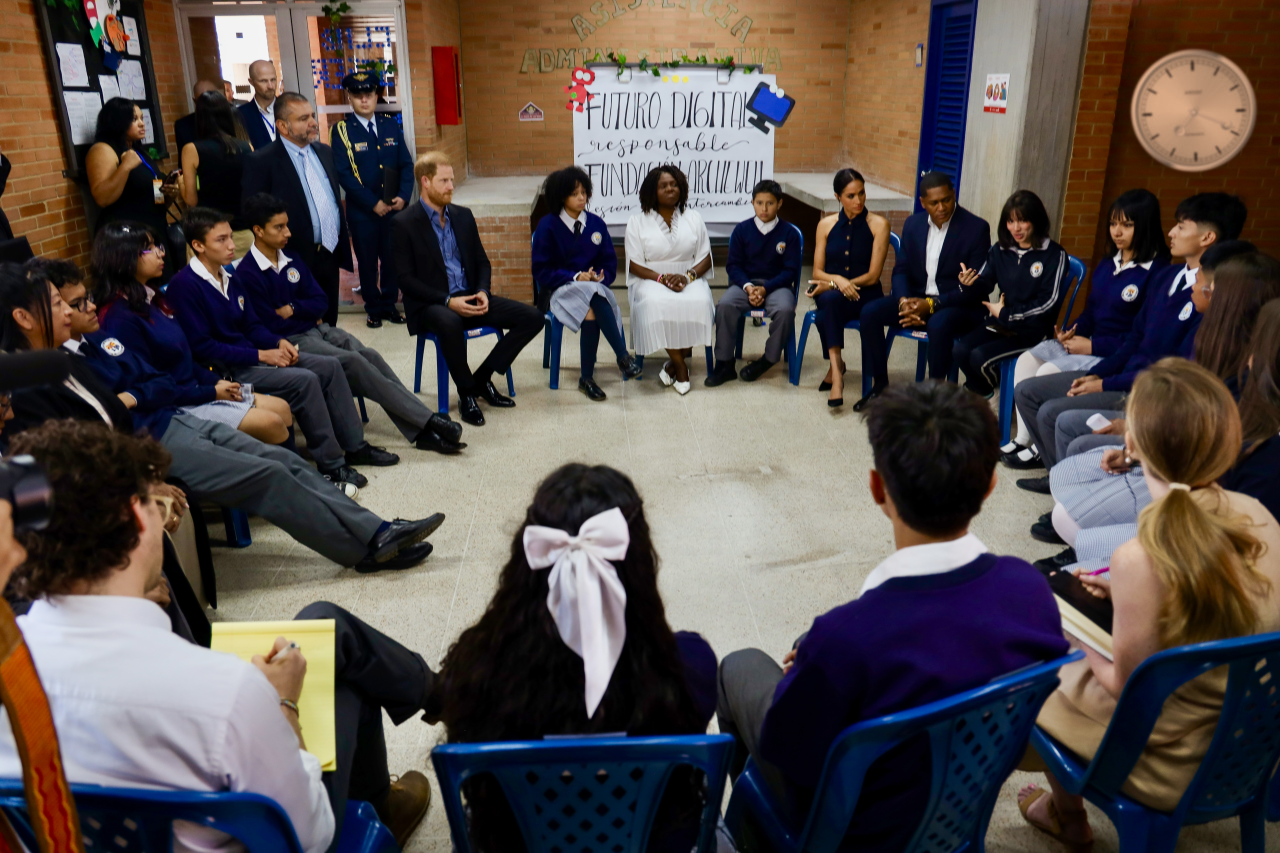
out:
7 h 19 min
